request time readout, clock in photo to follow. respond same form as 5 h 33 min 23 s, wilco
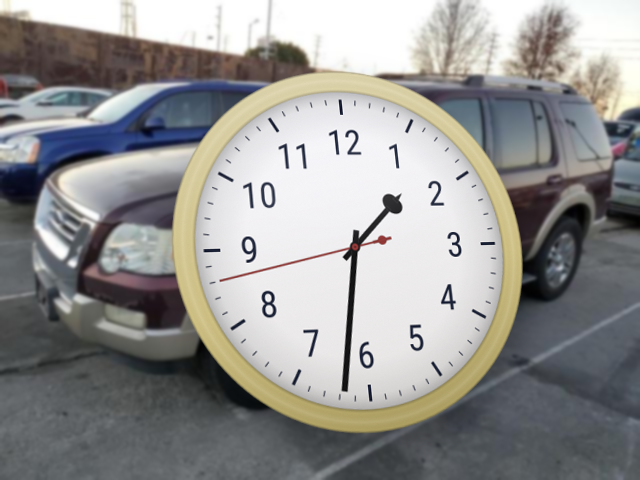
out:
1 h 31 min 43 s
